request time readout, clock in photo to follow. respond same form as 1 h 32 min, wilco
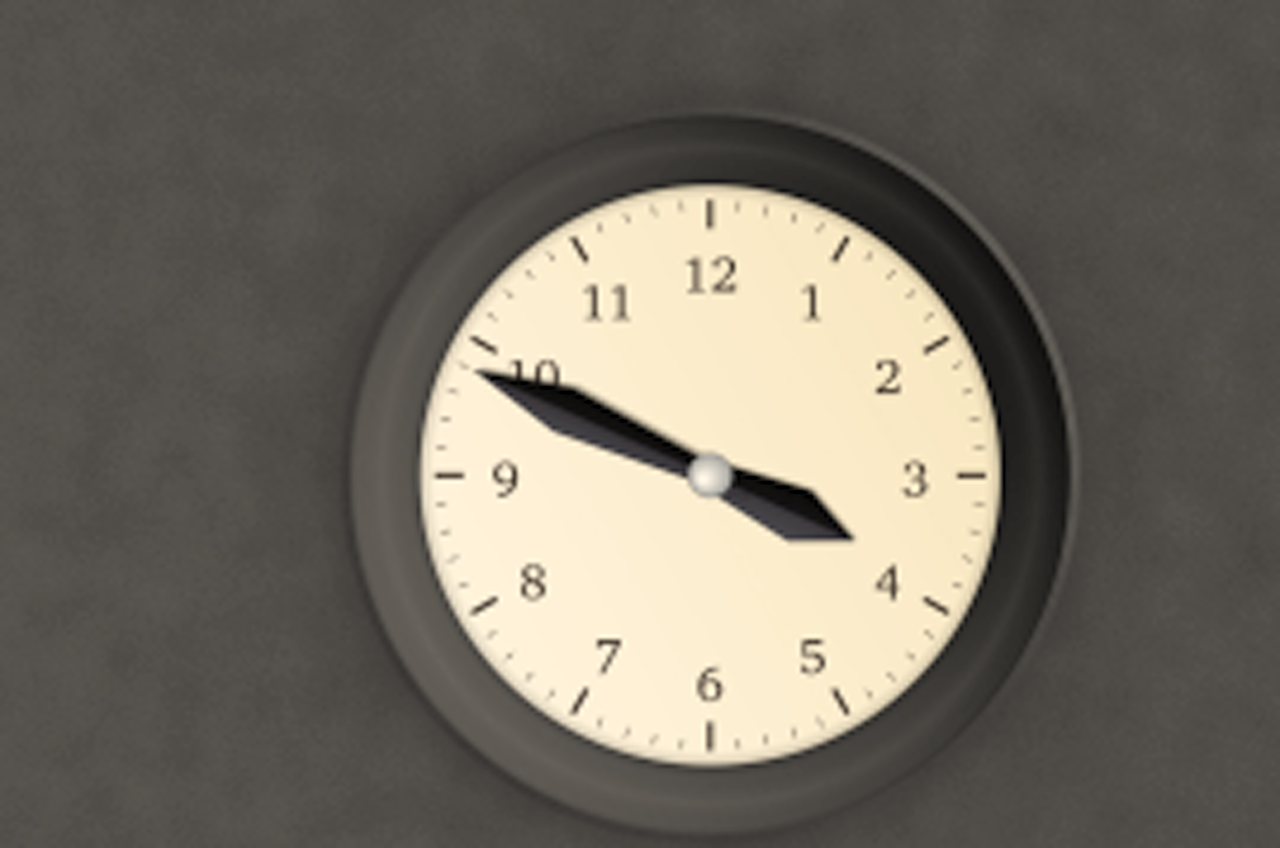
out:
3 h 49 min
